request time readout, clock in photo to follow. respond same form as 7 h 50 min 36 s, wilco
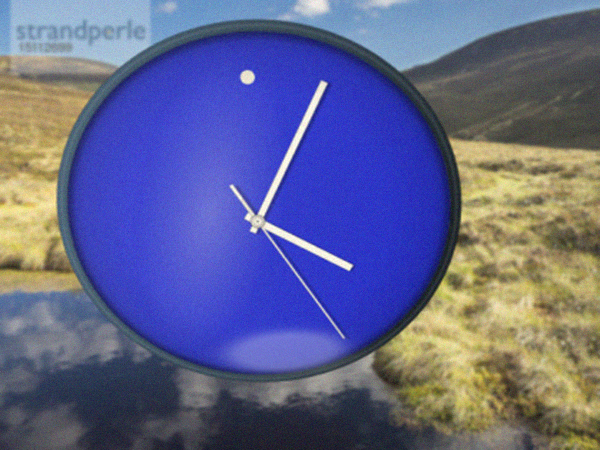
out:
4 h 04 min 25 s
